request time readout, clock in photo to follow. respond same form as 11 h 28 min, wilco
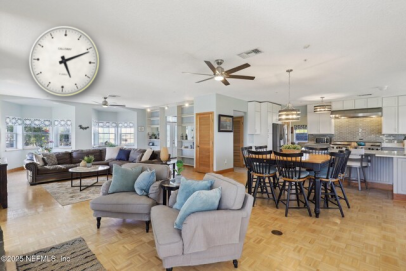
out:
5 h 11 min
